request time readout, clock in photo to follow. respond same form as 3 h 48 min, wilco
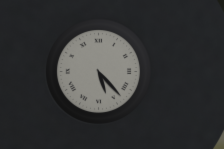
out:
5 h 23 min
